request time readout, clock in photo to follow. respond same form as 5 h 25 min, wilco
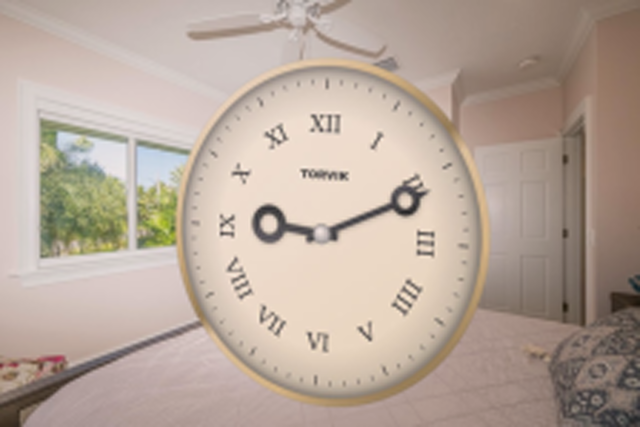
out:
9 h 11 min
